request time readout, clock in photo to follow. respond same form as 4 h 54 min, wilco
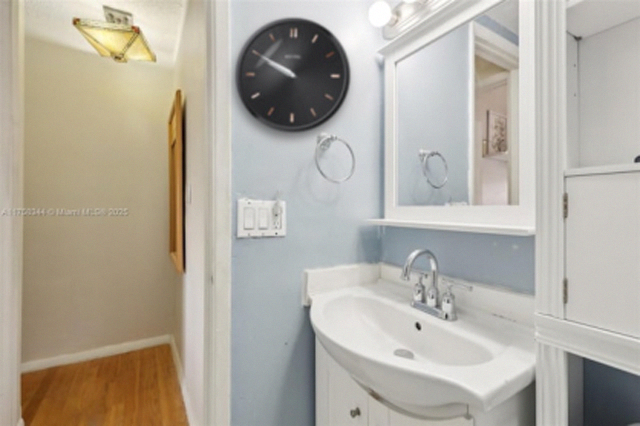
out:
9 h 50 min
